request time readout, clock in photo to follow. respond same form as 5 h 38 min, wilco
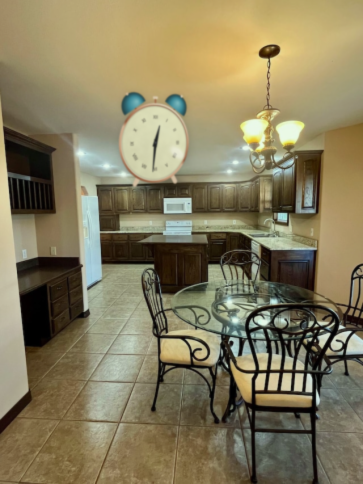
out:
12 h 31 min
